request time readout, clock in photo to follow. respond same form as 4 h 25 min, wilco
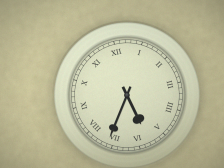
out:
5 h 36 min
